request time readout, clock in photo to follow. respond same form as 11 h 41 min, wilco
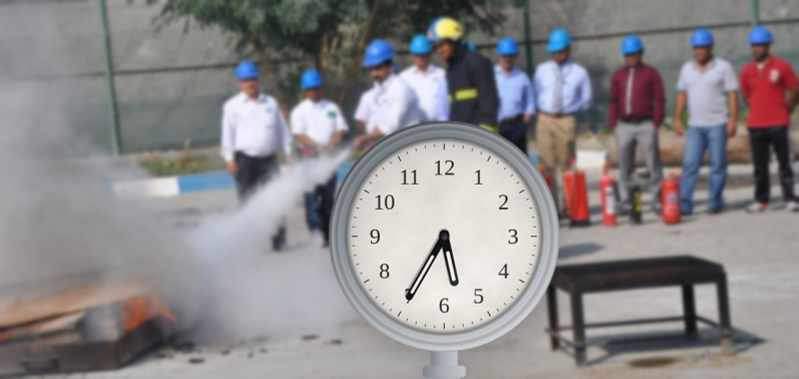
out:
5 h 35 min
